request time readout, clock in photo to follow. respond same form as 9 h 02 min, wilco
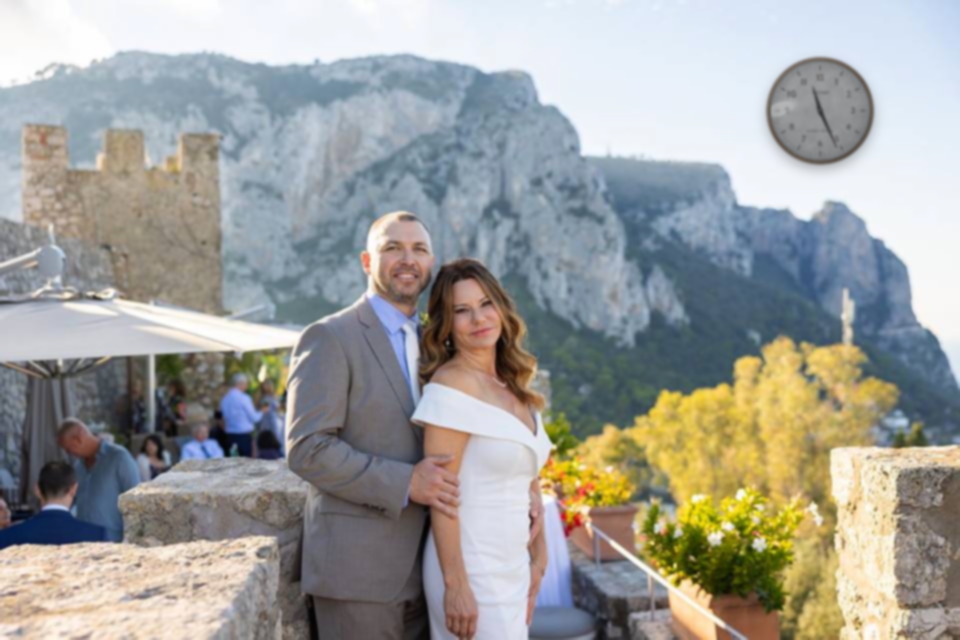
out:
11 h 26 min
